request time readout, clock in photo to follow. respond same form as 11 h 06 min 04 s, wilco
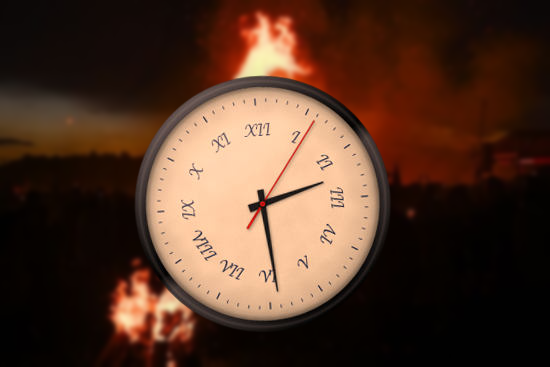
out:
2 h 29 min 06 s
